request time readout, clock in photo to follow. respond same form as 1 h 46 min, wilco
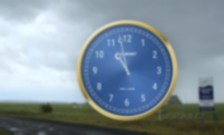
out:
10 h 58 min
